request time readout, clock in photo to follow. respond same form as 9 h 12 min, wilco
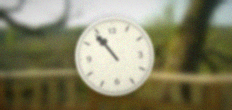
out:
10 h 54 min
